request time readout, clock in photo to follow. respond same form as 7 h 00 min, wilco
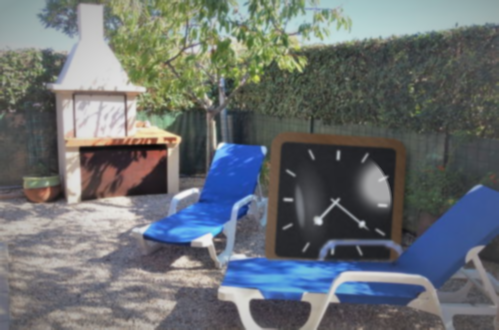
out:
7 h 21 min
